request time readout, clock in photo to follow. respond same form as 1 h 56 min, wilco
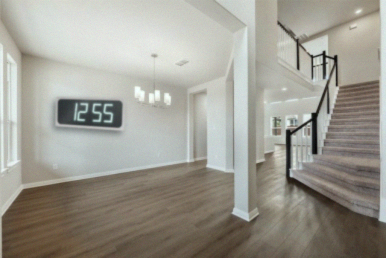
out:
12 h 55 min
